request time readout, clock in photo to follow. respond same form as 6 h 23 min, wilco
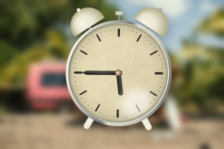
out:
5 h 45 min
